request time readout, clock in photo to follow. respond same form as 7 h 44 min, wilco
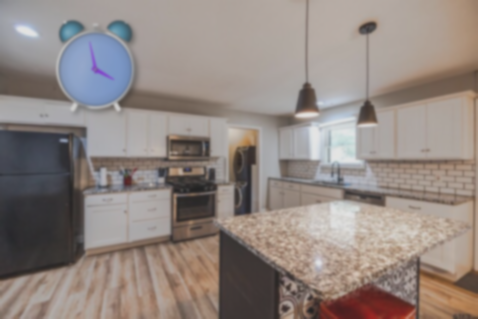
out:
3 h 58 min
